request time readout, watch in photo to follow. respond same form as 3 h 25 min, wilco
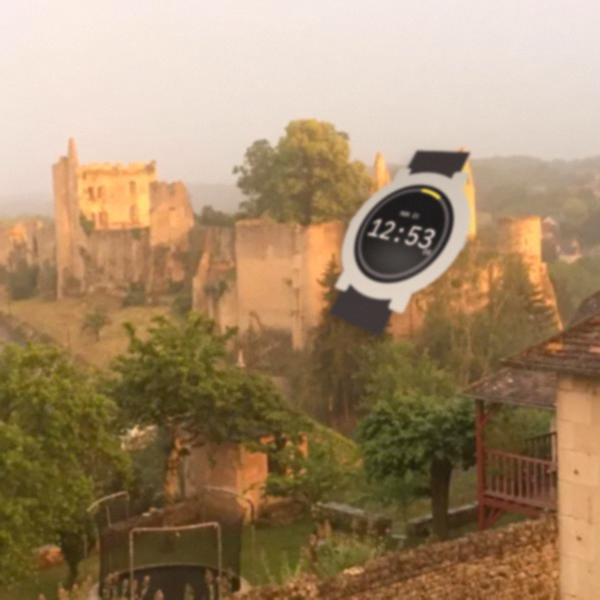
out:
12 h 53 min
